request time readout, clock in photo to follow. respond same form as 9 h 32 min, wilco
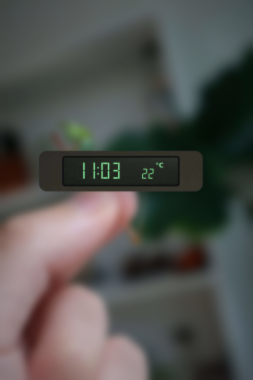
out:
11 h 03 min
